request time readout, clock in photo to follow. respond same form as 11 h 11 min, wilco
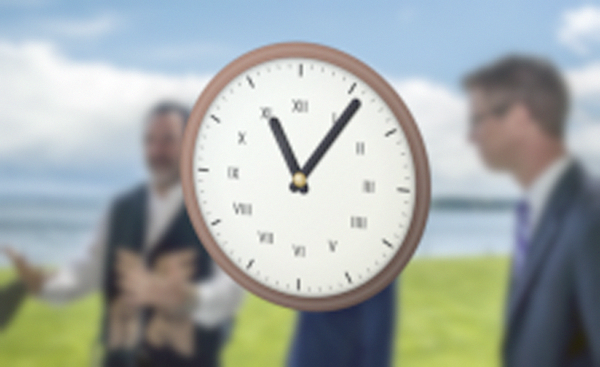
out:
11 h 06 min
